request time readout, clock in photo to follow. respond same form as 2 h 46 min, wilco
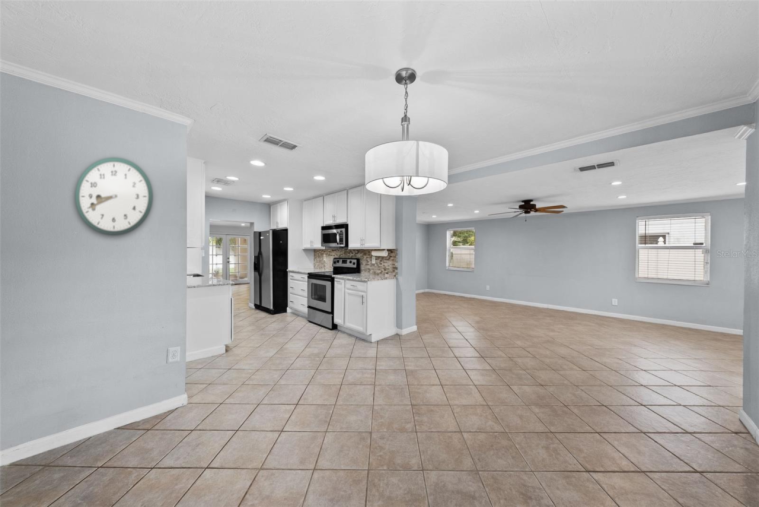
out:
8 h 41 min
